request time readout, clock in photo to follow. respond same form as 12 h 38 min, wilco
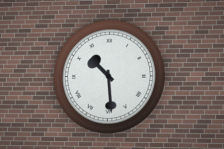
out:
10 h 29 min
